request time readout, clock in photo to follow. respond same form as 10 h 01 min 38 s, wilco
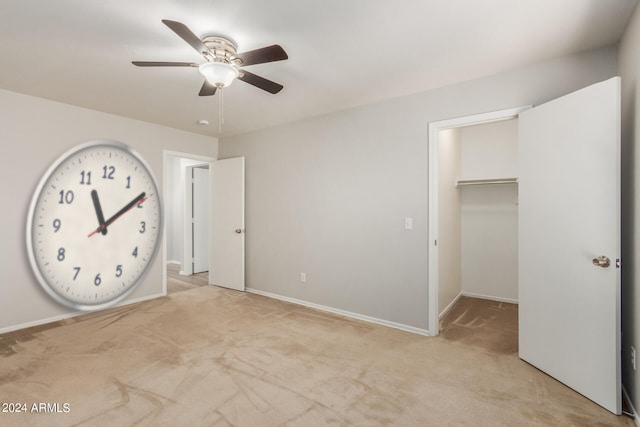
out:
11 h 09 min 10 s
